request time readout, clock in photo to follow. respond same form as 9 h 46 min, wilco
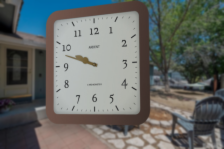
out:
9 h 48 min
